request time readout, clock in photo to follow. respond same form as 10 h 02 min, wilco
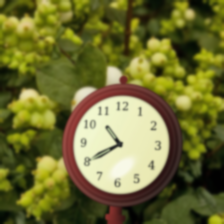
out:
10 h 40 min
